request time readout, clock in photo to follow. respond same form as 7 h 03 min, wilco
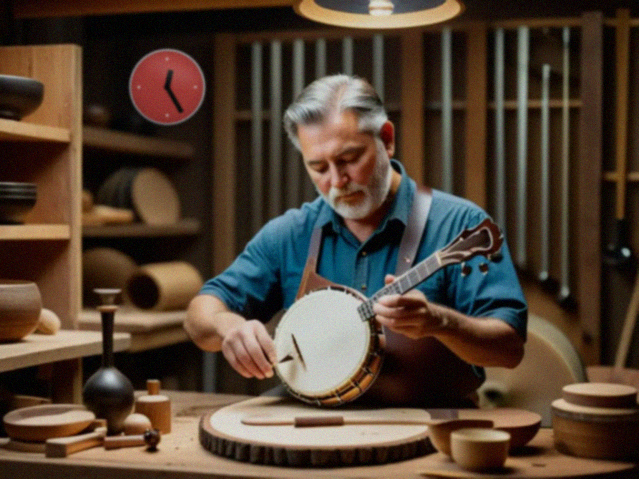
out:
12 h 25 min
